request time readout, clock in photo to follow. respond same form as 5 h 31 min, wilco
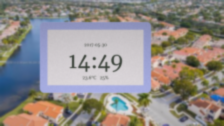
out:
14 h 49 min
